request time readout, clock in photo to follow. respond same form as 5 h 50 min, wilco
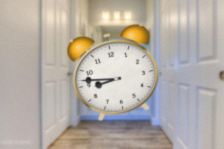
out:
8 h 47 min
